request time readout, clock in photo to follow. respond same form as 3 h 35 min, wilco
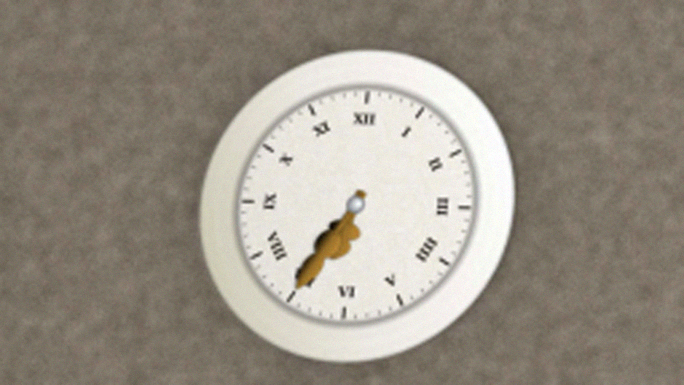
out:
6 h 35 min
